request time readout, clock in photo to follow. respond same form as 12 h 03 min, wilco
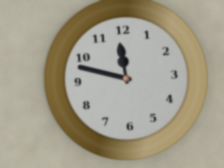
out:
11 h 48 min
